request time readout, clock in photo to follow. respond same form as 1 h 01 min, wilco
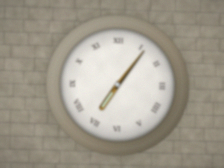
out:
7 h 06 min
